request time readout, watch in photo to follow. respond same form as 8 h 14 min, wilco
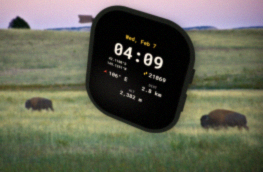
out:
4 h 09 min
